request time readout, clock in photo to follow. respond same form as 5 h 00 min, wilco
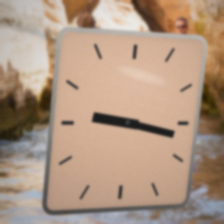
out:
9 h 17 min
